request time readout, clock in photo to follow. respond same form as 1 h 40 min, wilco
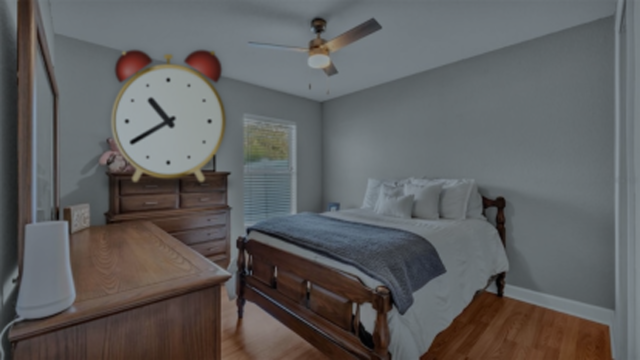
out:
10 h 40 min
